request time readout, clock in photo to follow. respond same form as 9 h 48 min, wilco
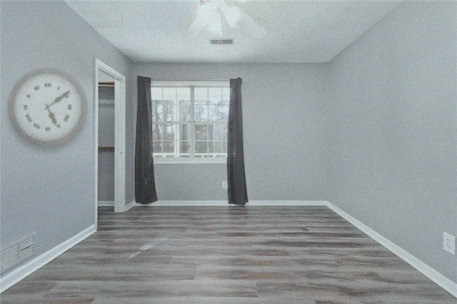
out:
5 h 09 min
